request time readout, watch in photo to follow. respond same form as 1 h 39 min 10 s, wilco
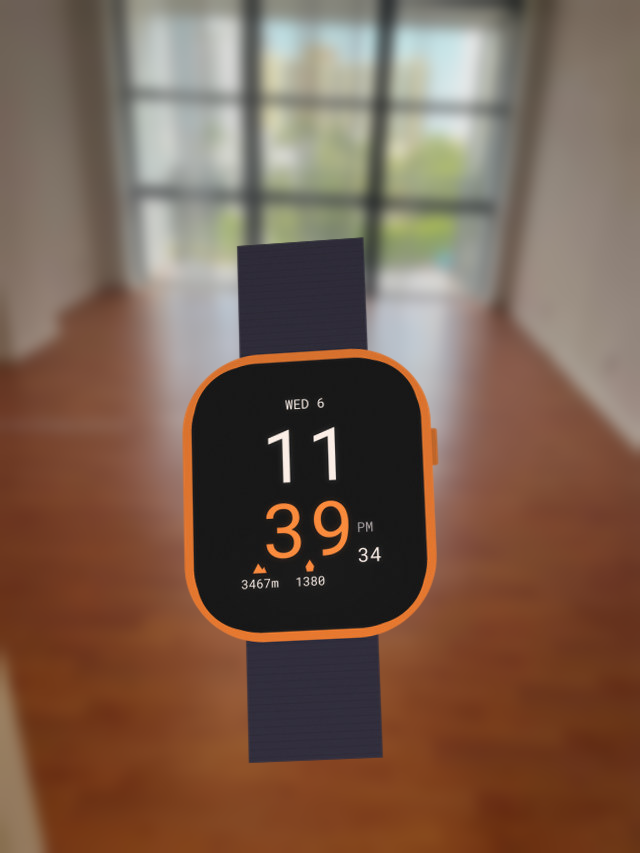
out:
11 h 39 min 34 s
